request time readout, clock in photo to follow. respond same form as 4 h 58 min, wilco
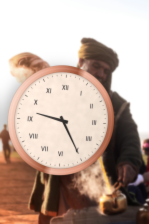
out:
9 h 25 min
